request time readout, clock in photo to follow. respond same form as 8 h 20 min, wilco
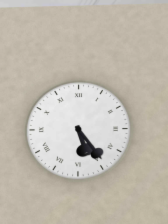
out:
5 h 24 min
